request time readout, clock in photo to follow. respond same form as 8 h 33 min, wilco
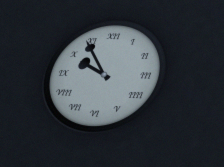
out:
9 h 54 min
